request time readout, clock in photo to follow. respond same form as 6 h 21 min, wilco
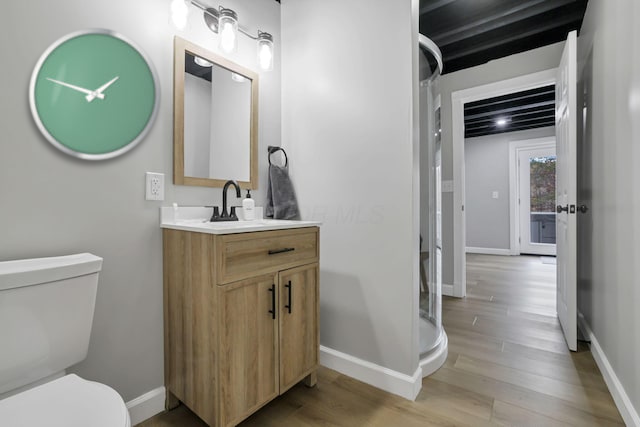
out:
1 h 48 min
